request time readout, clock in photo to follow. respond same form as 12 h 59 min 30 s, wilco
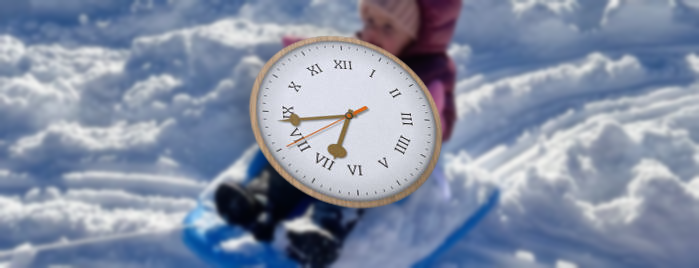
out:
6 h 43 min 40 s
